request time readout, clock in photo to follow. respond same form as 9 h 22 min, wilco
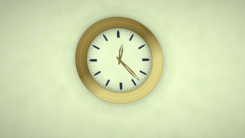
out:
12 h 23 min
